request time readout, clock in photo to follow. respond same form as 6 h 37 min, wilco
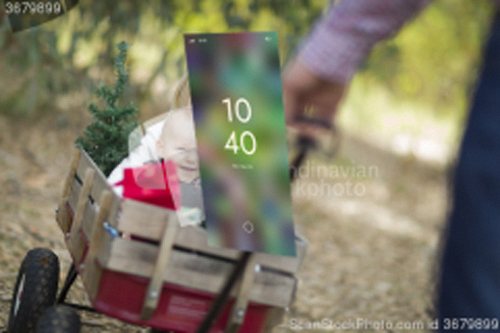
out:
10 h 40 min
